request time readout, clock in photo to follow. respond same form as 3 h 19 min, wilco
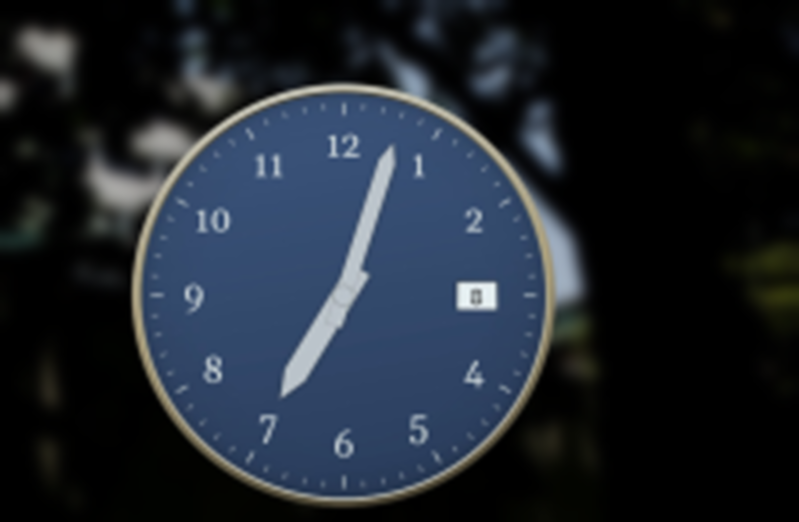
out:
7 h 03 min
